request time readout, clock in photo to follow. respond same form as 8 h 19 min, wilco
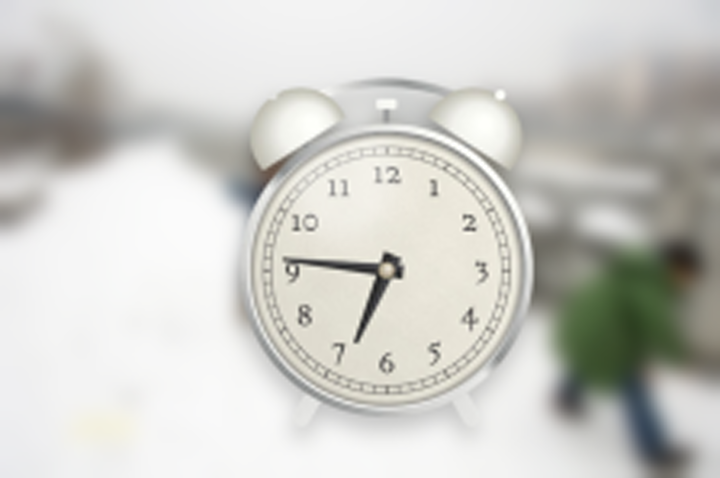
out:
6 h 46 min
